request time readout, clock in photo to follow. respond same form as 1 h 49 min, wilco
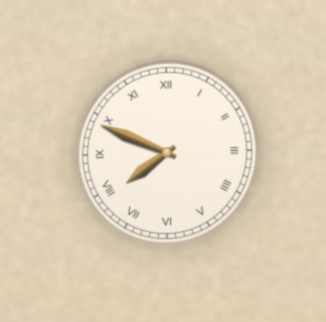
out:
7 h 49 min
